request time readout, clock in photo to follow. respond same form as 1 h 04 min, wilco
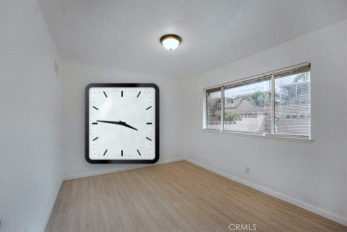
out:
3 h 46 min
